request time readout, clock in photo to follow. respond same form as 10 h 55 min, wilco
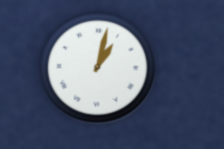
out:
1 h 02 min
